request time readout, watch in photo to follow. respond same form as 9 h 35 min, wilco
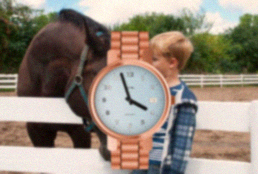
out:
3 h 57 min
